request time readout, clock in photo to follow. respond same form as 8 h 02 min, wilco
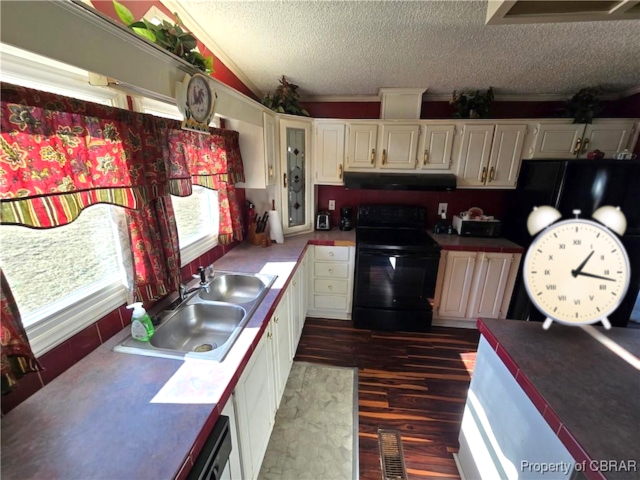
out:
1 h 17 min
